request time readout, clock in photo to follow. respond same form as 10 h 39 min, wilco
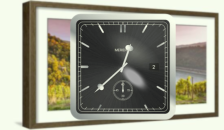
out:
12 h 38 min
